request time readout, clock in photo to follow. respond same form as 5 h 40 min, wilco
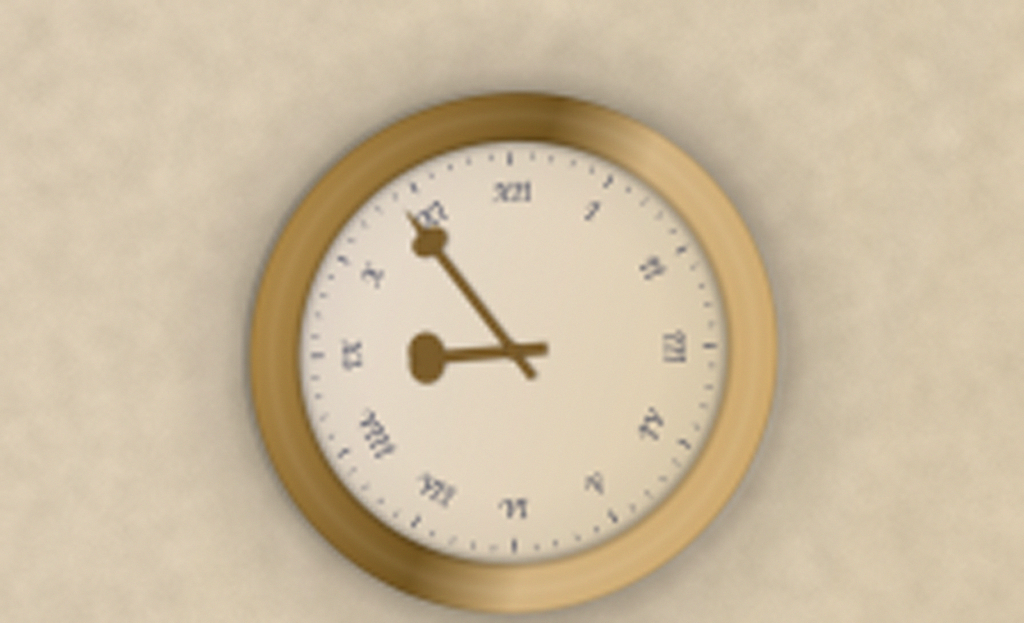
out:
8 h 54 min
